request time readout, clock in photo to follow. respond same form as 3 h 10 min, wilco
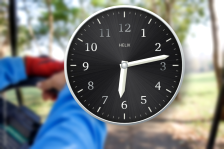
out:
6 h 13 min
